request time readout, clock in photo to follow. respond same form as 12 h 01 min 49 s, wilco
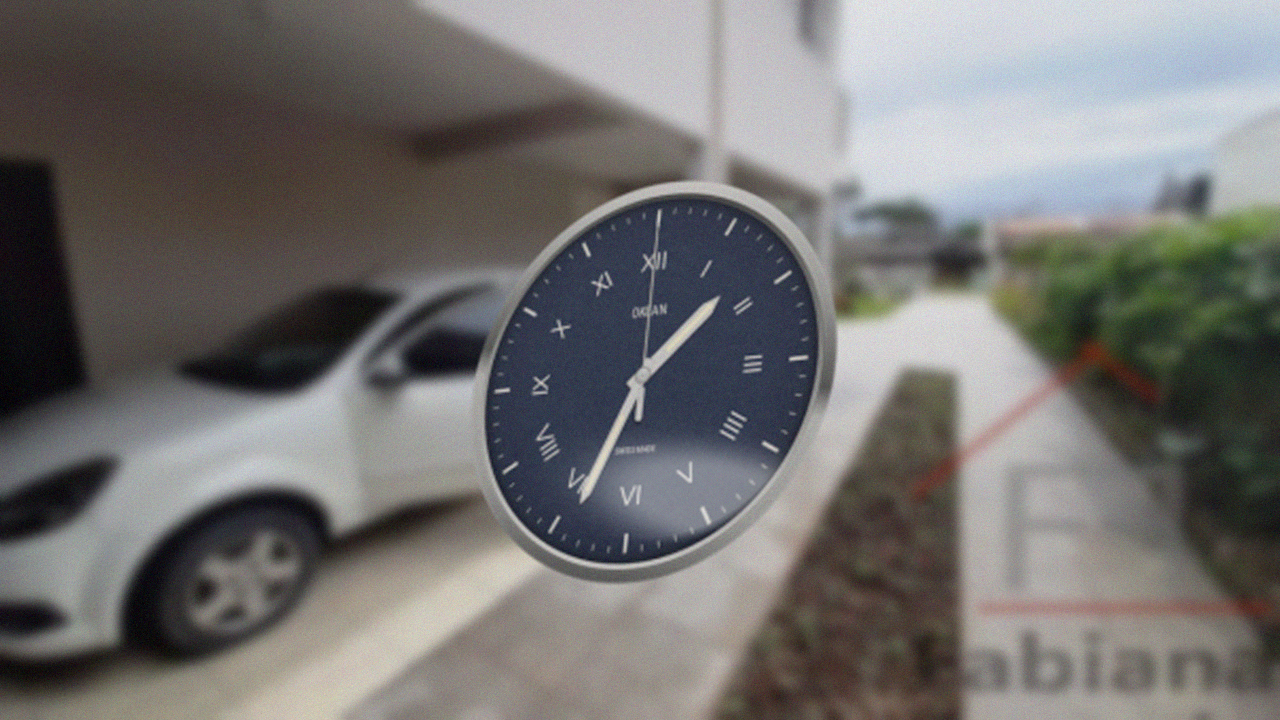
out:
1 h 34 min 00 s
